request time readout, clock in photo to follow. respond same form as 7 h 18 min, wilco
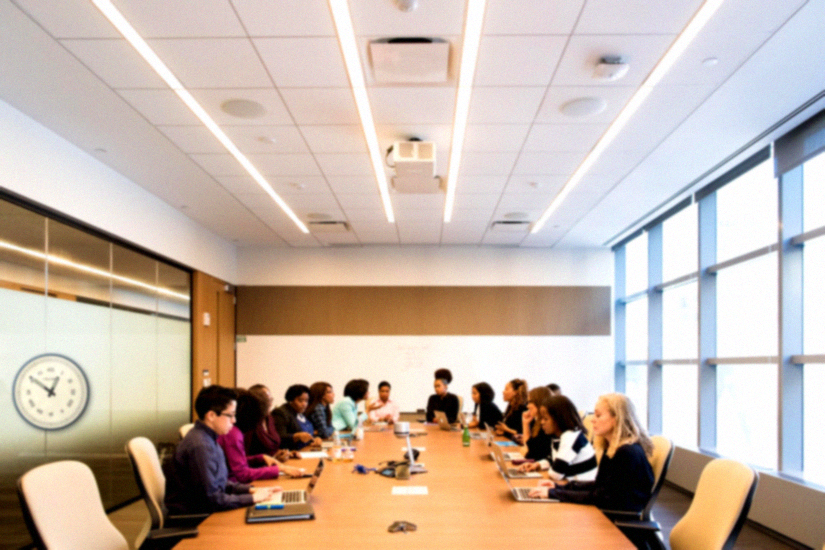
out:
12 h 51 min
